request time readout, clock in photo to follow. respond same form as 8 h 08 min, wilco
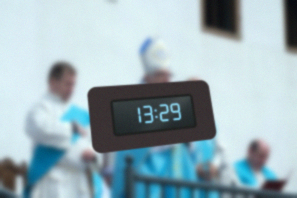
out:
13 h 29 min
